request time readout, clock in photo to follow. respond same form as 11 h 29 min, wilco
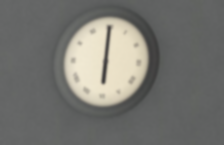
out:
6 h 00 min
